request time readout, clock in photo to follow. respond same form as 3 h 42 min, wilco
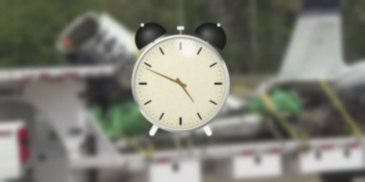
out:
4 h 49 min
